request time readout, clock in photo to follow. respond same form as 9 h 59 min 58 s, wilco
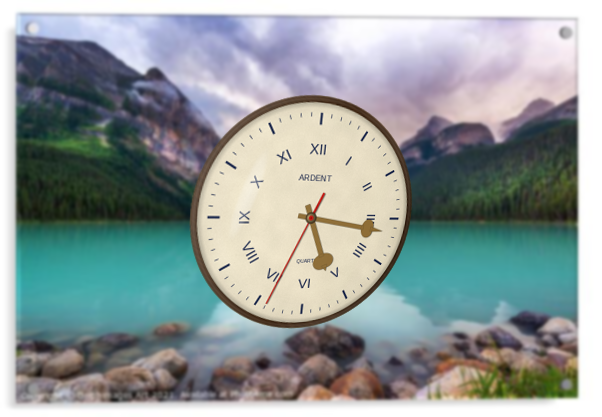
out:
5 h 16 min 34 s
